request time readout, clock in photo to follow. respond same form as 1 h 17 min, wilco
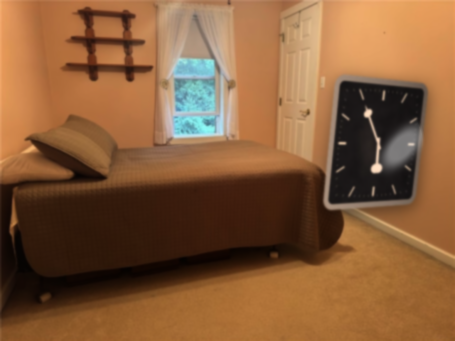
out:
5 h 55 min
